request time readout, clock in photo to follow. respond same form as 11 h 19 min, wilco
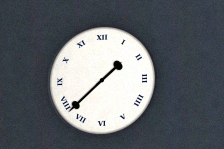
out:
1 h 38 min
